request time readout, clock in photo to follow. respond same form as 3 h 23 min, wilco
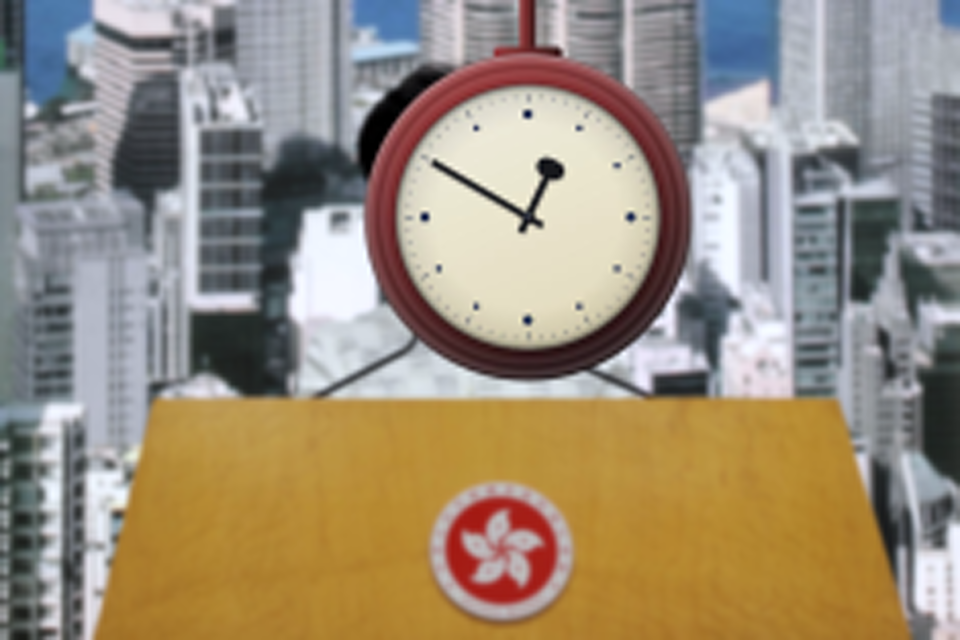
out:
12 h 50 min
